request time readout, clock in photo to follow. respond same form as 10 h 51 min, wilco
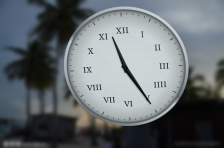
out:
11 h 25 min
